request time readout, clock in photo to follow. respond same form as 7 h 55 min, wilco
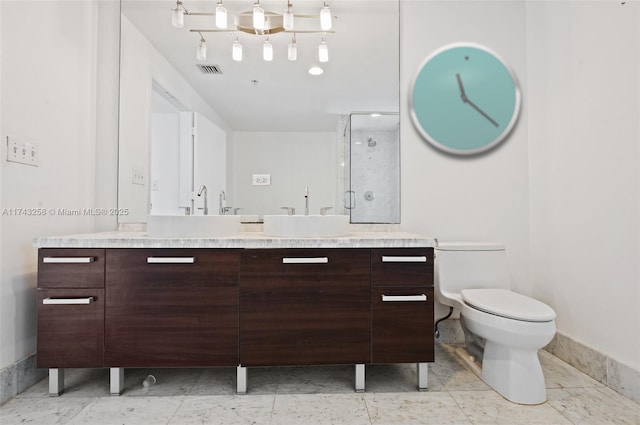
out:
11 h 21 min
